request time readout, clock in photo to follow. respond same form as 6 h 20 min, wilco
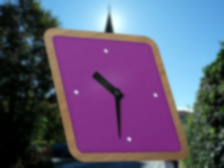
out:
10 h 32 min
